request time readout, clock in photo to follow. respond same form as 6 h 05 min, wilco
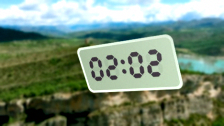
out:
2 h 02 min
